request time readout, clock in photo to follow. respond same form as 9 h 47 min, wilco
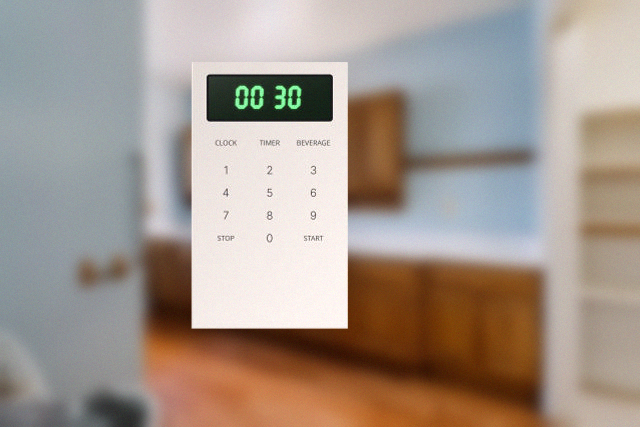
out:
0 h 30 min
